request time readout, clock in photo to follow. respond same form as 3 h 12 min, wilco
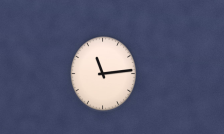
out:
11 h 14 min
